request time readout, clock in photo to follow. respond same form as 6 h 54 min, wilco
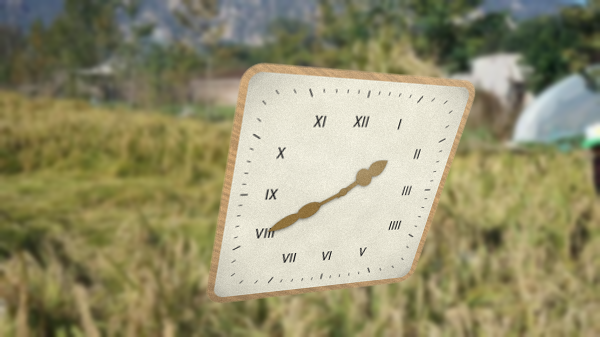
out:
1 h 40 min
